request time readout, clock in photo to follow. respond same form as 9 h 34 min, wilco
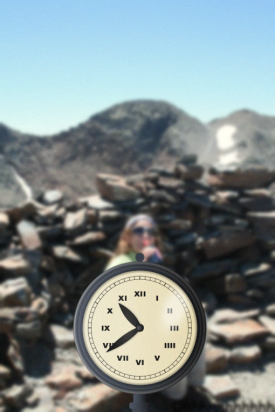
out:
10 h 39 min
